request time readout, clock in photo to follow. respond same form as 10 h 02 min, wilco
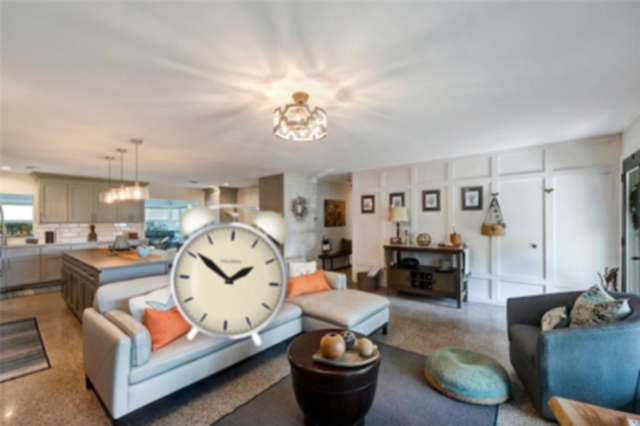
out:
1 h 51 min
